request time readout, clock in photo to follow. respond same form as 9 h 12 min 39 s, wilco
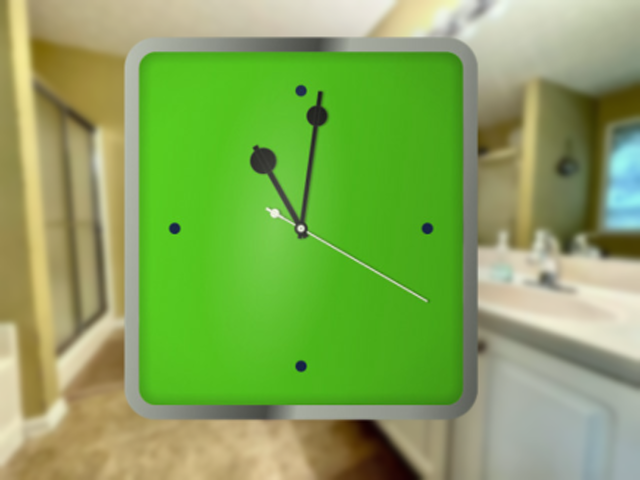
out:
11 h 01 min 20 s
